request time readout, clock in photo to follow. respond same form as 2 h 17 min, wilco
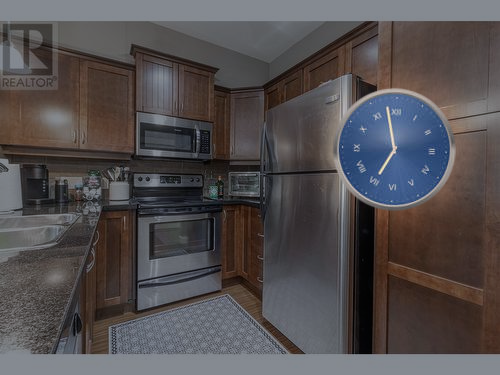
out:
6 h 58 min
